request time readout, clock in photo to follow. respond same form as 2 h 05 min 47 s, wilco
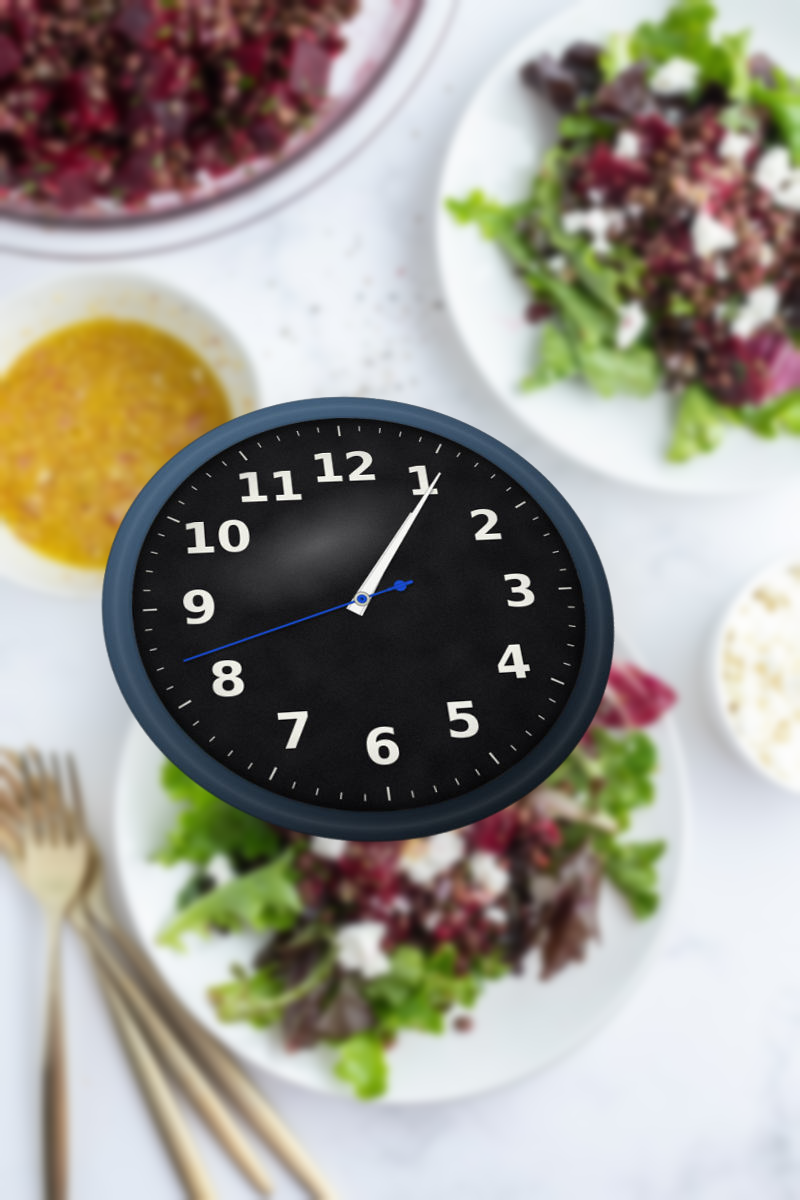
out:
1 h 05 min 42 s
